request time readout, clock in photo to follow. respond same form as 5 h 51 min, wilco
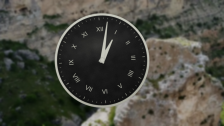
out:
1 h 02 min
